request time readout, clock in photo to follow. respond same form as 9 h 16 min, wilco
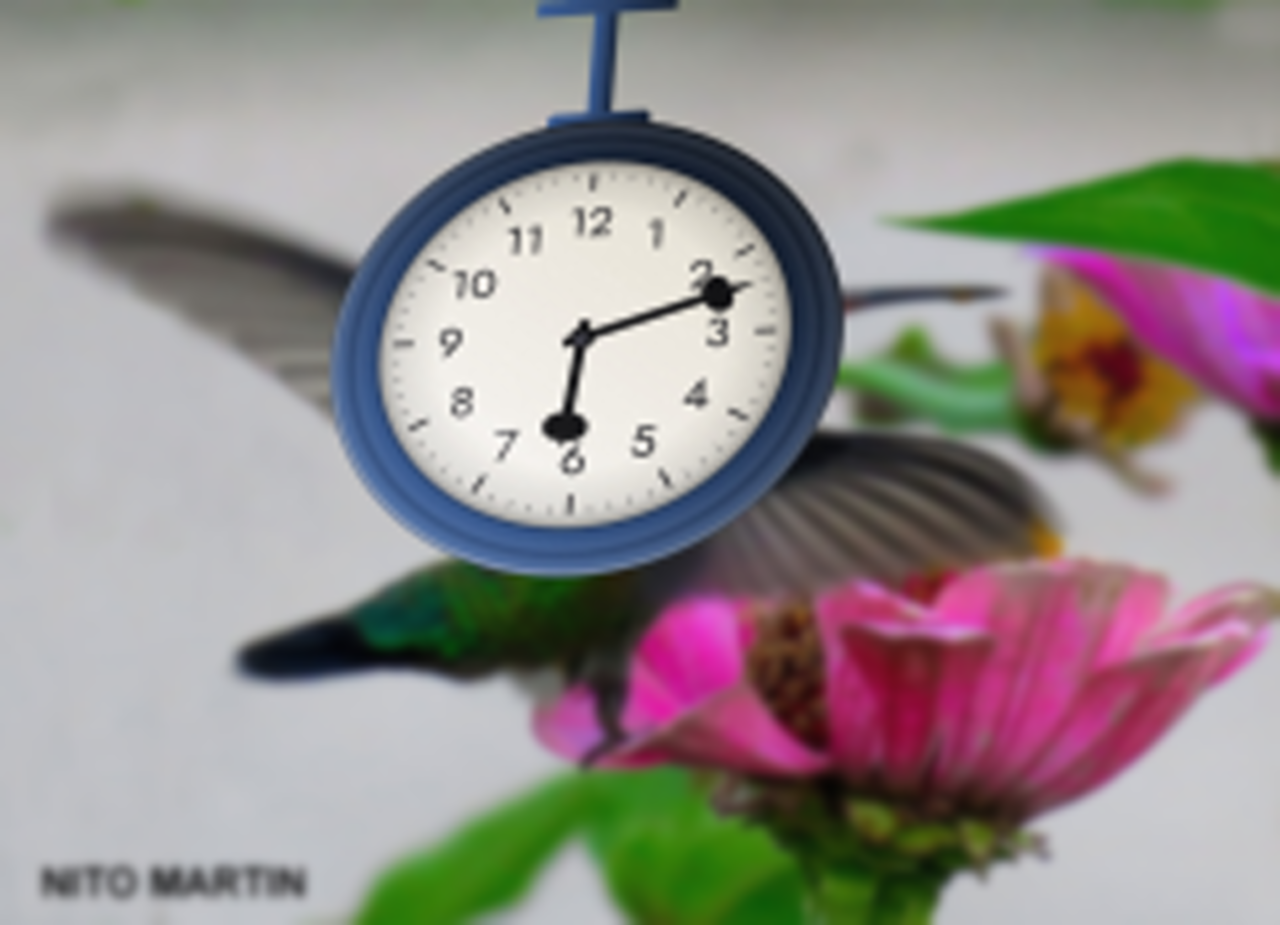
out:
6 h 12 min
